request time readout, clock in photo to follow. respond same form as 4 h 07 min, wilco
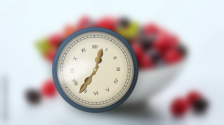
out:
12 h 36 min
